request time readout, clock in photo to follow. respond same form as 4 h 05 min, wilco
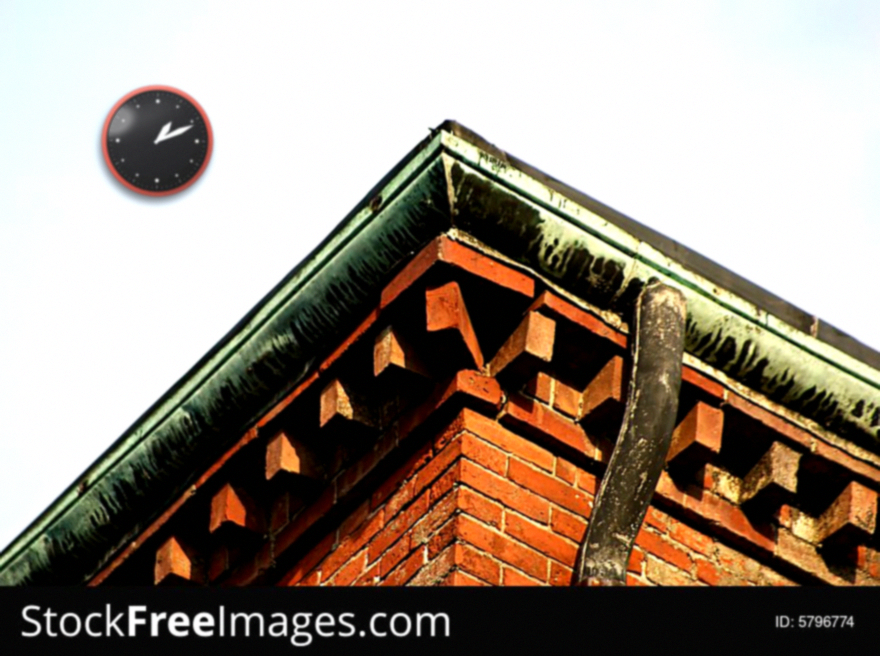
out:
1 h 11 min
